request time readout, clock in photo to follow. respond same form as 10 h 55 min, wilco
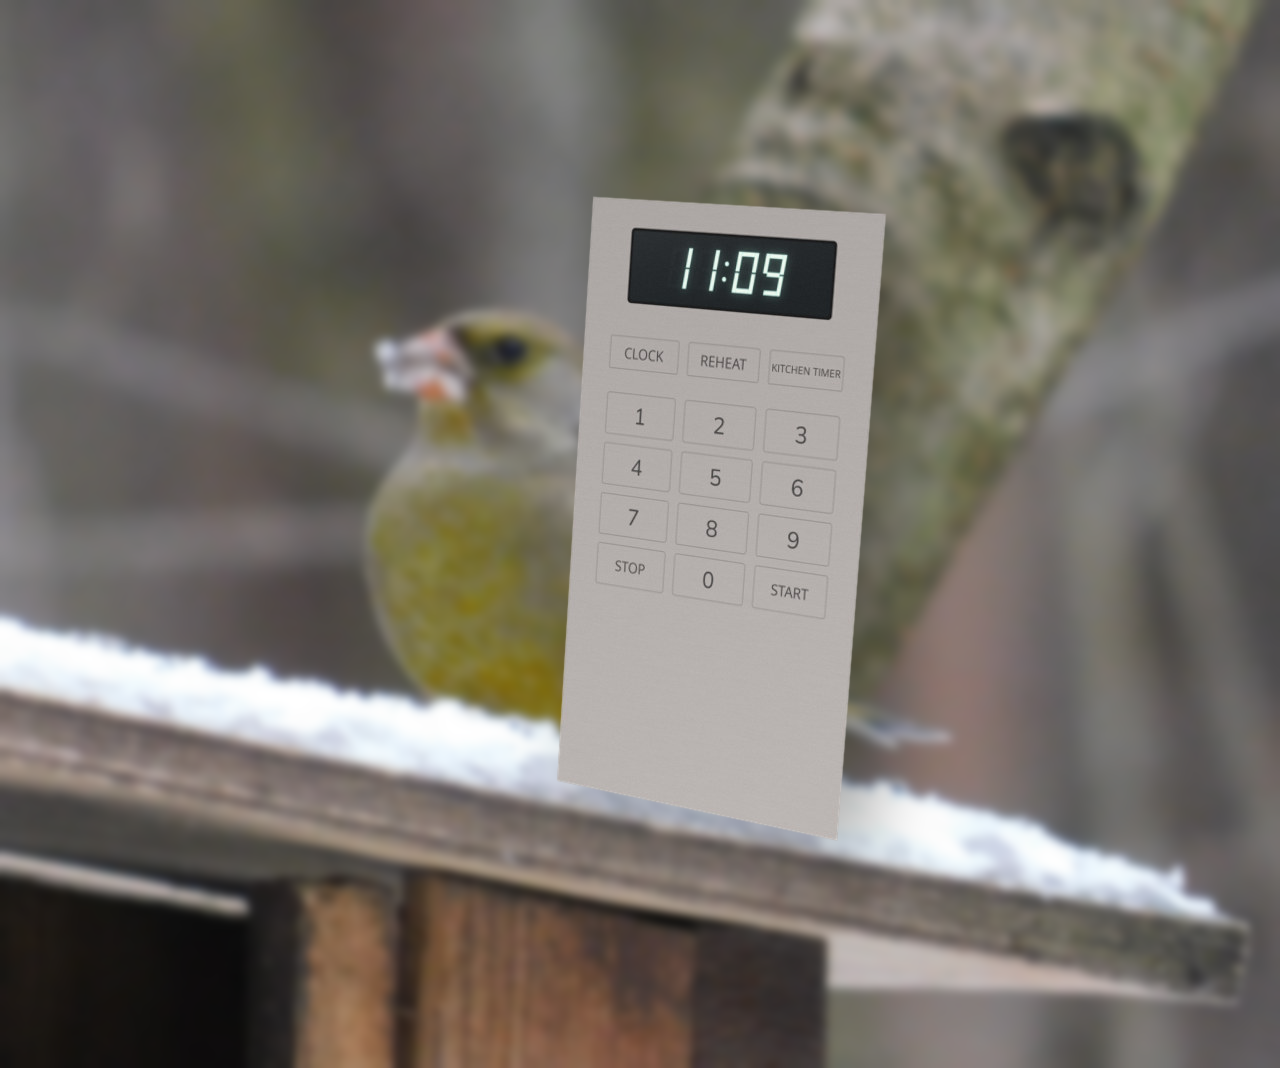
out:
11 h 09 min
